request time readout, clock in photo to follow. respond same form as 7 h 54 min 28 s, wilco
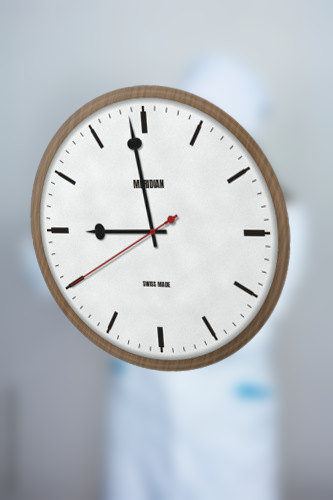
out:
8 h 58 min 40 s
